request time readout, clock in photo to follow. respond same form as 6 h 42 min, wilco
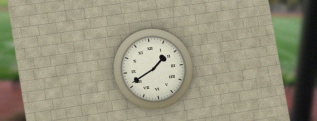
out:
1 h 41 min
